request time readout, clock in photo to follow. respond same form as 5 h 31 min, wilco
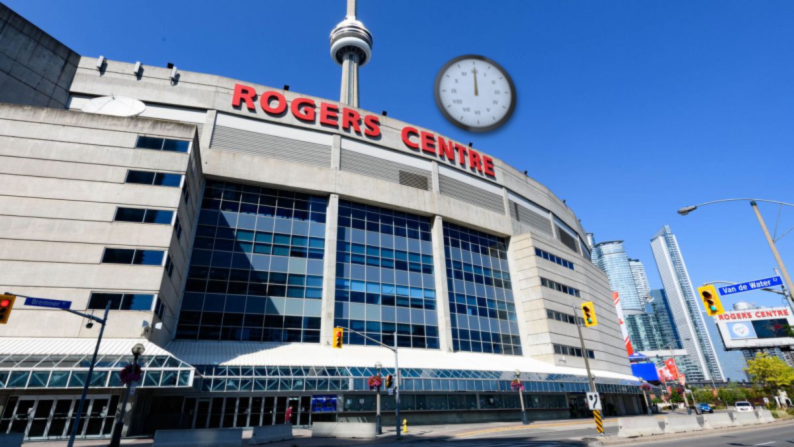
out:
12 h 00 min
